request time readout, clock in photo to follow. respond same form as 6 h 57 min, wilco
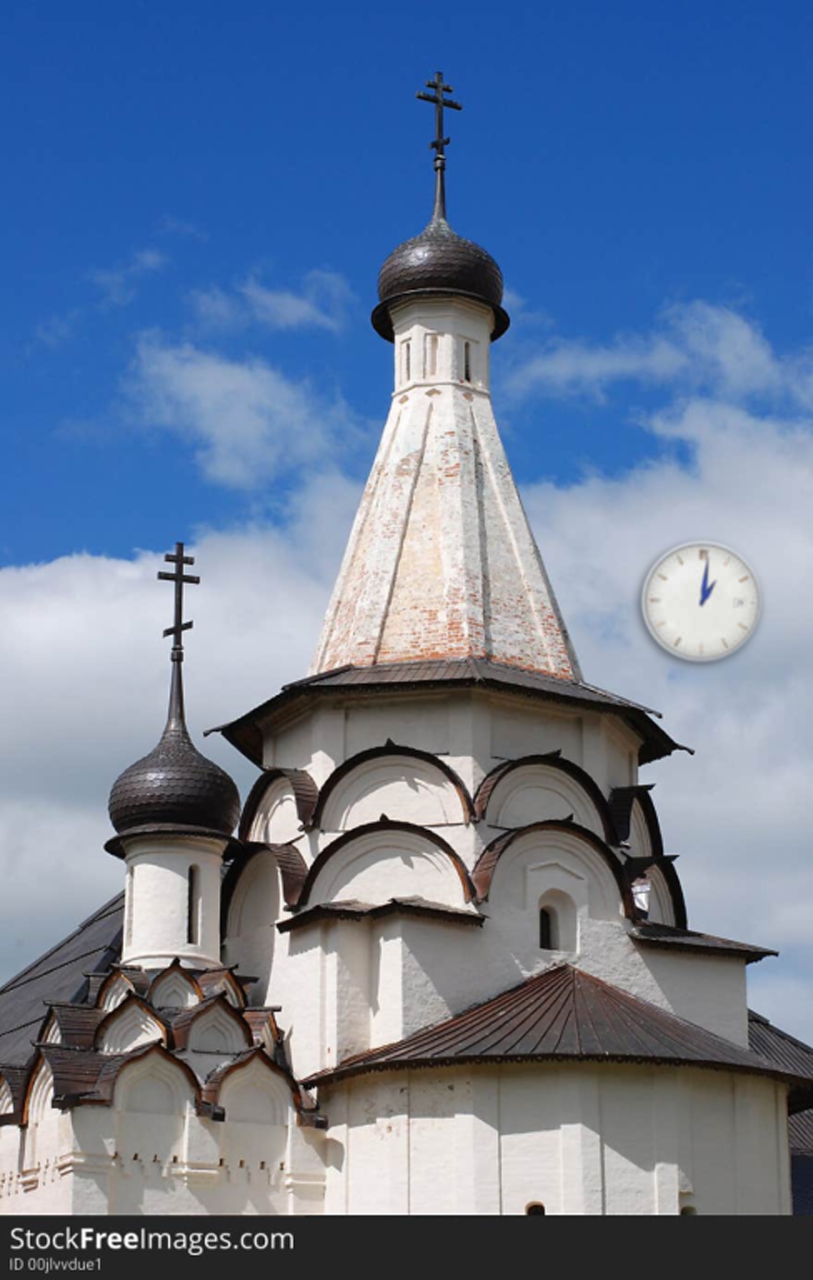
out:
1 h 01 min
